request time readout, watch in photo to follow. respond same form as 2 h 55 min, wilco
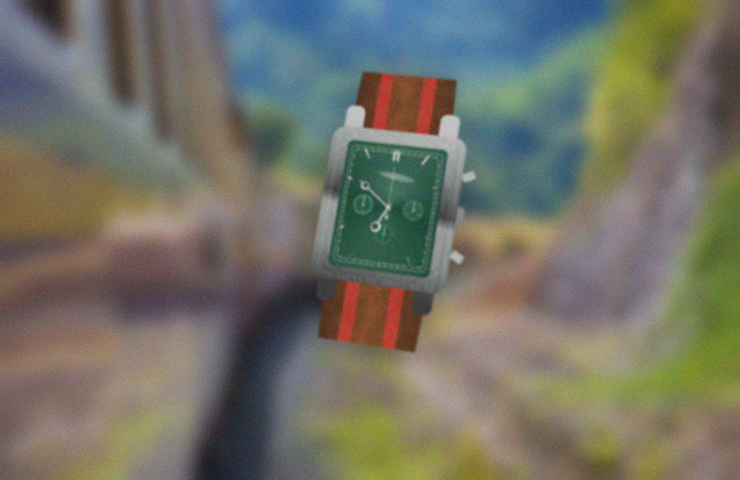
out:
6 h 51 min
